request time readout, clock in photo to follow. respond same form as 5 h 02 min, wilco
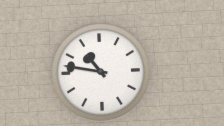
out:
10 h 47 min
